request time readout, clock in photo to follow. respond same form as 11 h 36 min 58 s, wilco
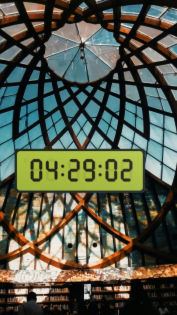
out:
4 h 29 min 02 s
